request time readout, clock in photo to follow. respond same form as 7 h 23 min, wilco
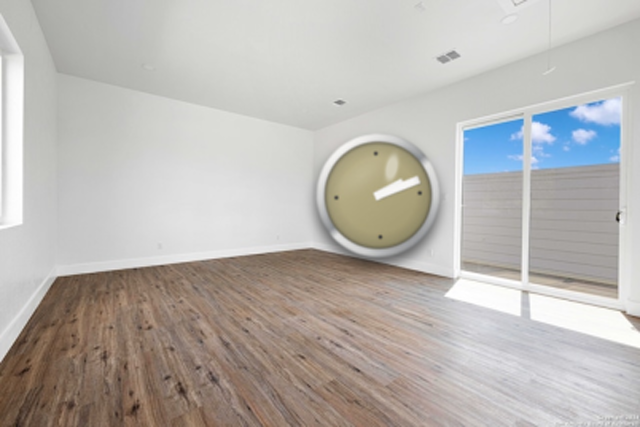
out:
2 h 12 min
